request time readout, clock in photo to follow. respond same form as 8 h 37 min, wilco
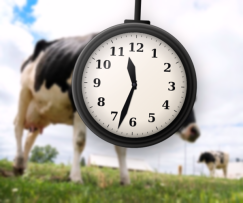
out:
11 h 33 min
